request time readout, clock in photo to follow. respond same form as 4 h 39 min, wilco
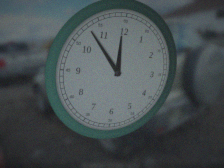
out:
11 h 53 min
